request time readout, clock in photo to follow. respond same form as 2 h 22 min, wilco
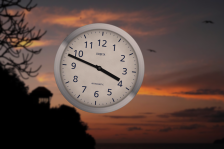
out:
3 h 48 min
